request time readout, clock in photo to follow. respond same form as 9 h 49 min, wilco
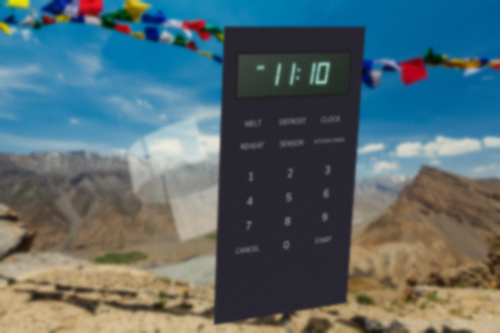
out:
11 h 10 min
